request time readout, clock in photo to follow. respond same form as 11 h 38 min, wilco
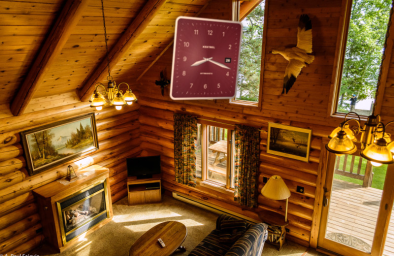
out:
8 h 18 min
